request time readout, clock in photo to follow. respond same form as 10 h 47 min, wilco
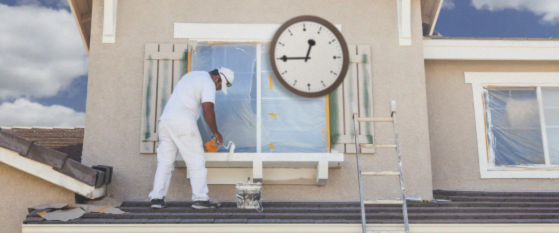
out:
12 h 45 min
